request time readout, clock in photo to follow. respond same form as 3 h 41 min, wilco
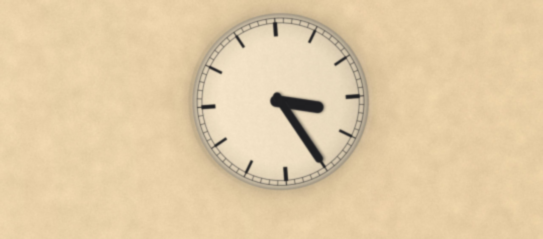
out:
3 h 25 min
